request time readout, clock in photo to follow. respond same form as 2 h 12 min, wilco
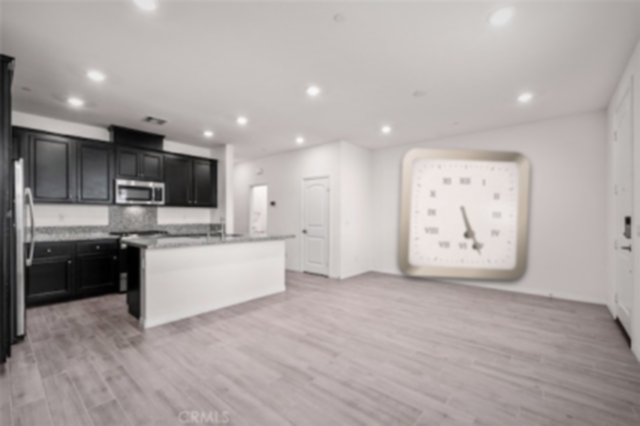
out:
5 h 26 min
